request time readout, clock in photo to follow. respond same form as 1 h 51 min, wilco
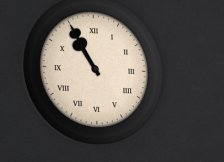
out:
10 h 55 min
